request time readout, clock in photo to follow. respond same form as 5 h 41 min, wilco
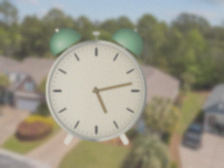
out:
5 h 13 min
